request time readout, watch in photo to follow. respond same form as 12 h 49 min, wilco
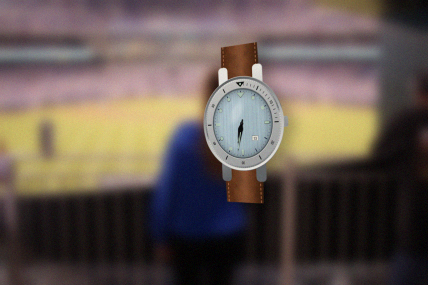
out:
6 h 32 min
